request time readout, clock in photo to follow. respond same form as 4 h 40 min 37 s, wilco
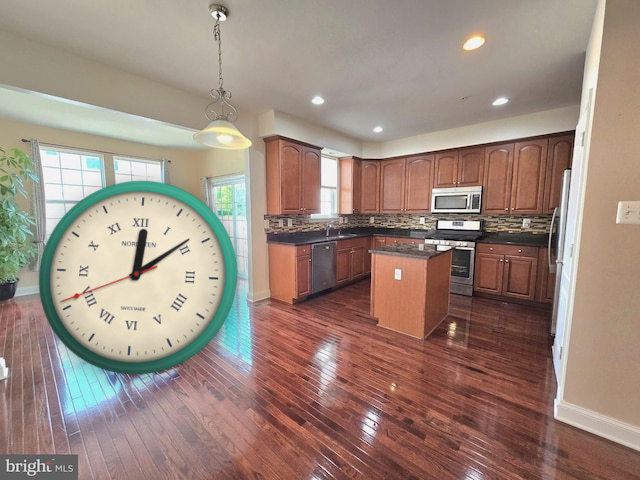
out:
12 h 08 min 41 s
